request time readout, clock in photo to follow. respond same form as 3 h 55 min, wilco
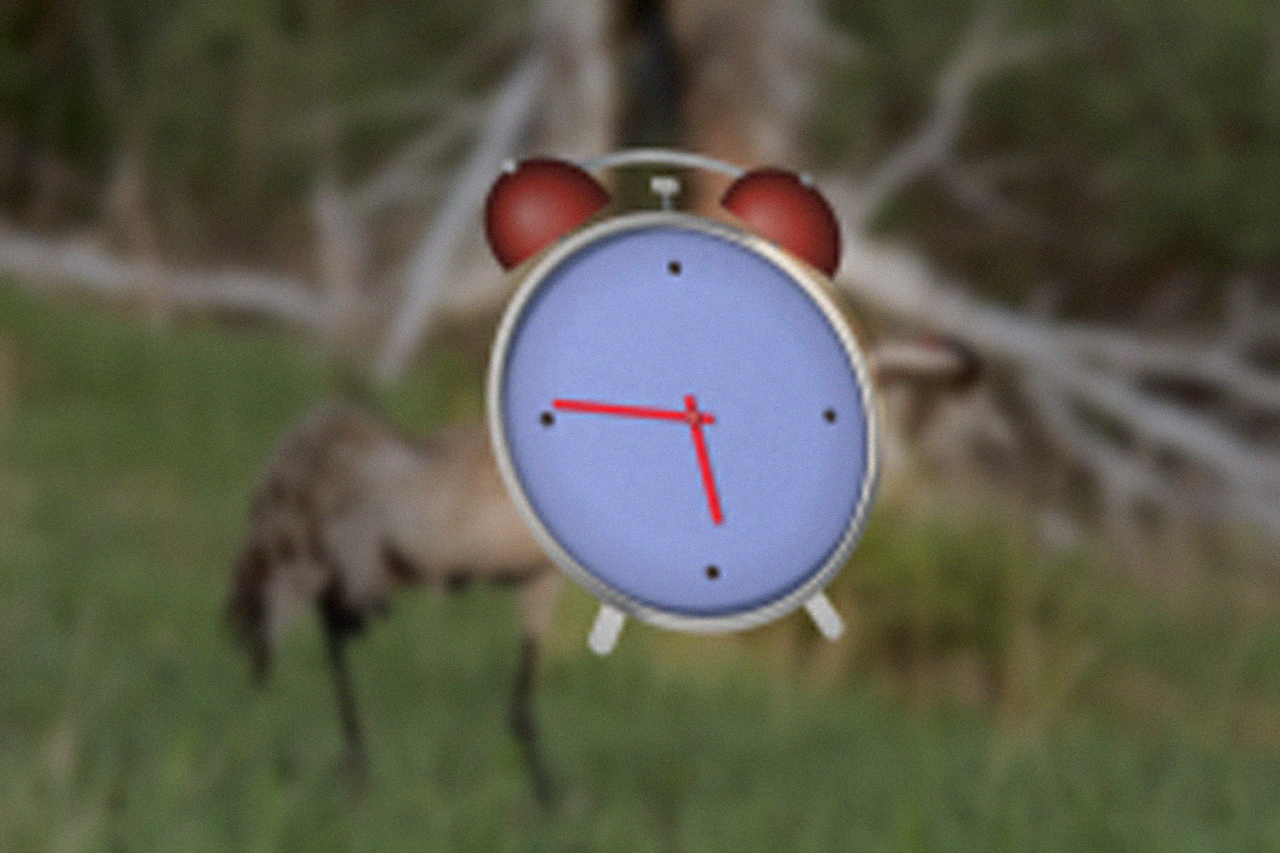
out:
5 h 46 min
